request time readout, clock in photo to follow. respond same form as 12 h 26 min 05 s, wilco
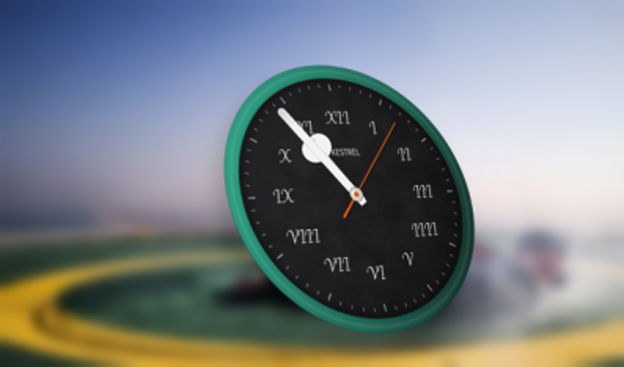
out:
10 h 54 min 07 s
